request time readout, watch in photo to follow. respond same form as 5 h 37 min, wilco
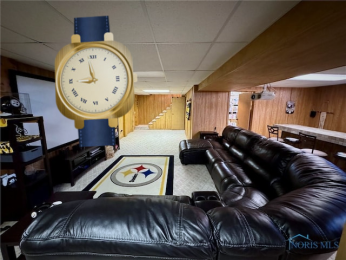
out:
8 h 58 min
